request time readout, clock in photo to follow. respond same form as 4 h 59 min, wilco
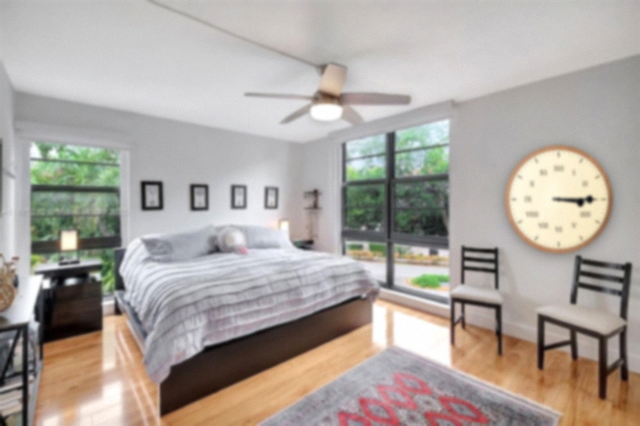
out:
3 h 15 min
